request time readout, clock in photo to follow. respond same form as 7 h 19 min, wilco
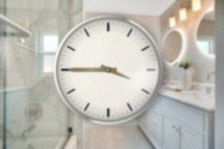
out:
3 h 45 min
